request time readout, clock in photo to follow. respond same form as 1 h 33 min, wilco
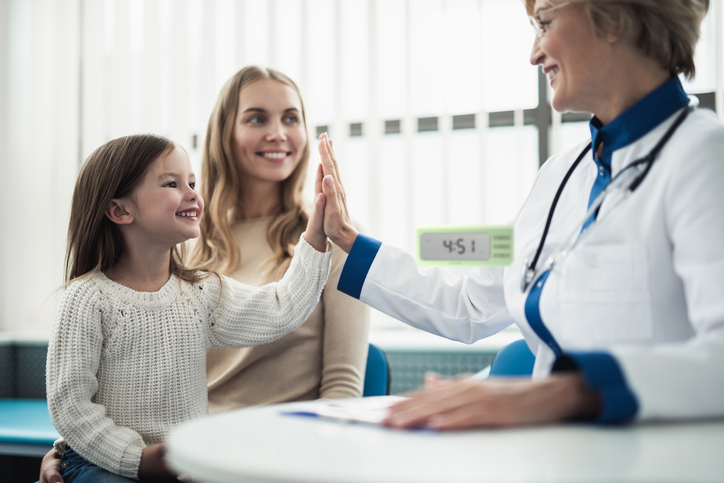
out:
4 h 51 min
